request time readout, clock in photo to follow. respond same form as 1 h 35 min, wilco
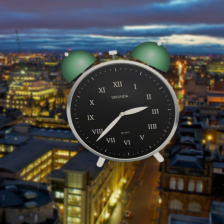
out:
2 h 38 min
